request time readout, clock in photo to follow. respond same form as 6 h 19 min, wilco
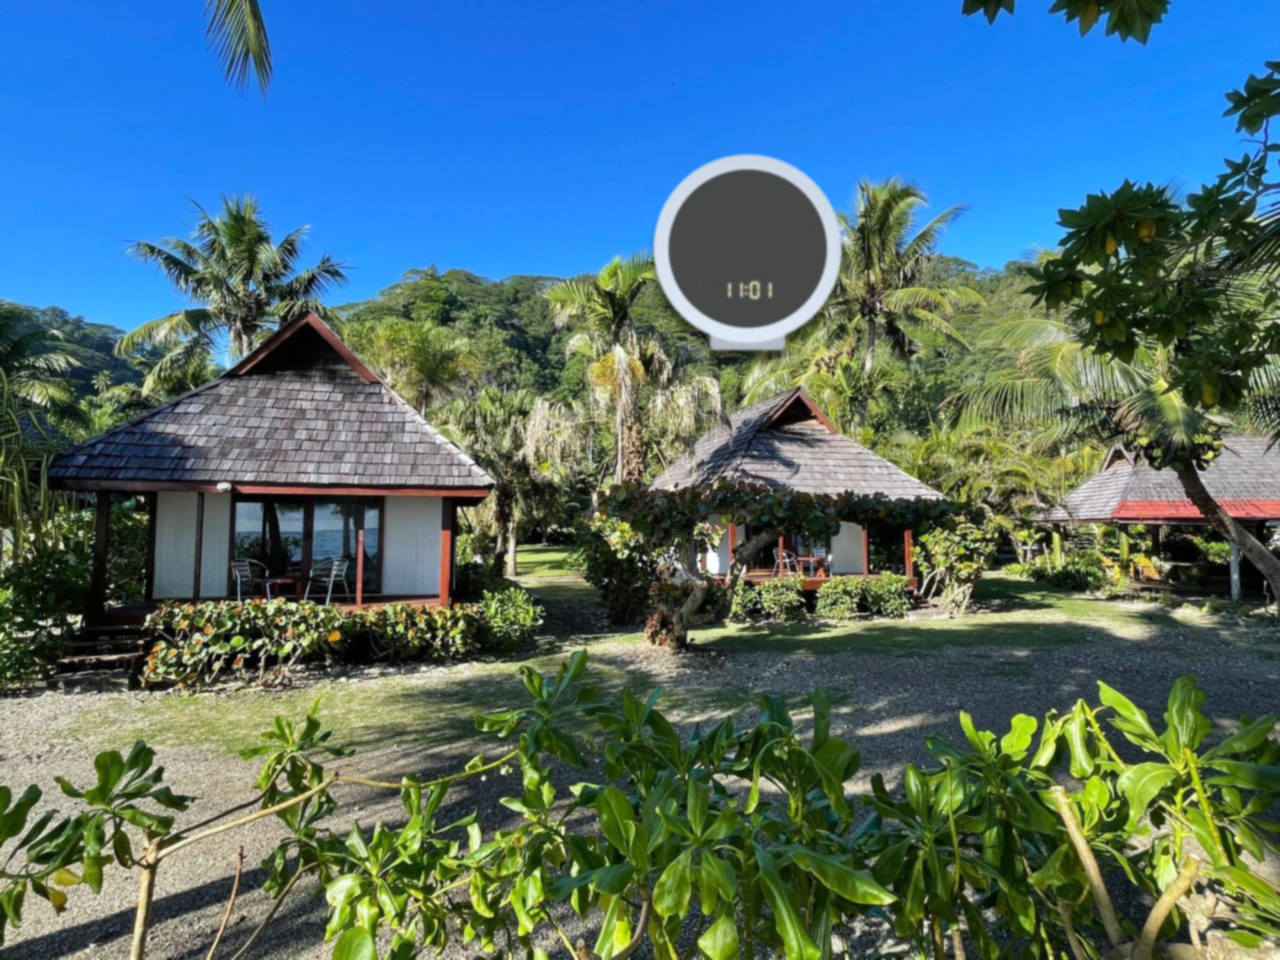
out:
11 h 01 min
